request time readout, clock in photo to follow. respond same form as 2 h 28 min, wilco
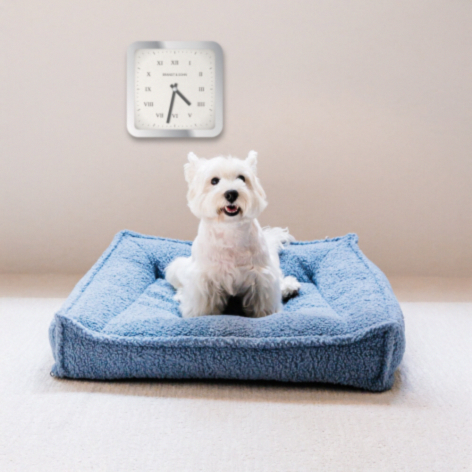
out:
4 h 32 min
